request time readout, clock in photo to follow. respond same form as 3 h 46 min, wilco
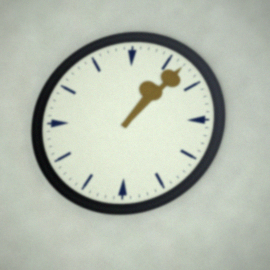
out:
1 h 07 min
